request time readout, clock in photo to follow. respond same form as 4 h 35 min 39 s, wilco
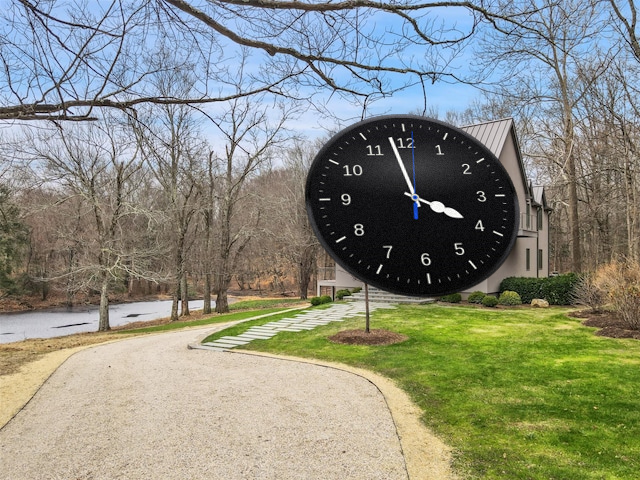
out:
3 h 58 min 01 s
